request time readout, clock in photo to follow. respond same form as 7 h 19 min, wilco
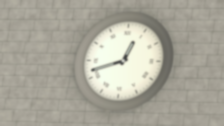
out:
12 h 42 min
